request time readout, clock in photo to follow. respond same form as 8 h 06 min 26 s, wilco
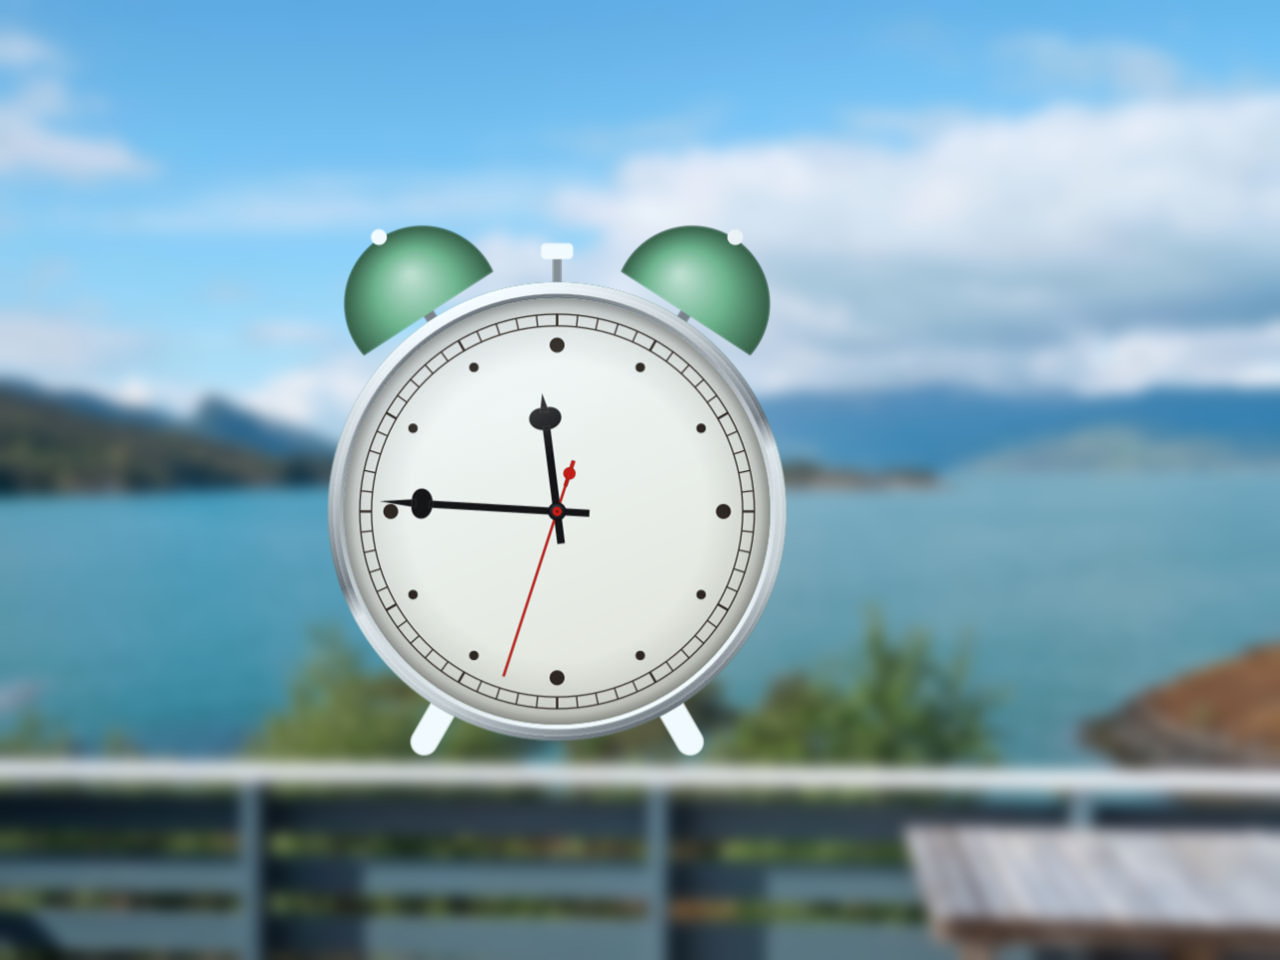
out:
11 h 45 min 33 s
